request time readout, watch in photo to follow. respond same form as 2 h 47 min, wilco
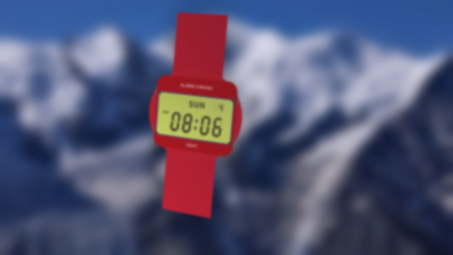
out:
8 h 06 min
